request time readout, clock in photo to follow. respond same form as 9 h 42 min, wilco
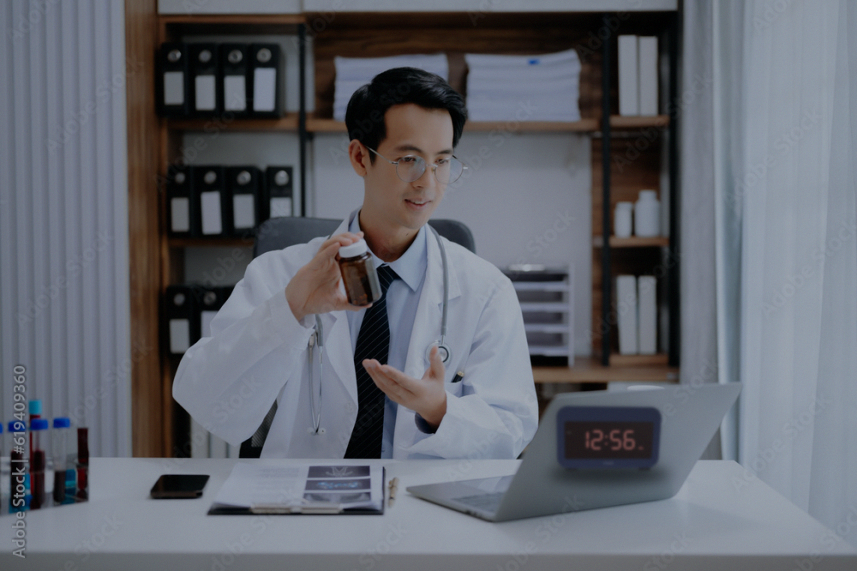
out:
12 h 56 min
